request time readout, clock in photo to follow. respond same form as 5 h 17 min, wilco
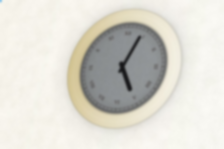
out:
5 h 04 min
